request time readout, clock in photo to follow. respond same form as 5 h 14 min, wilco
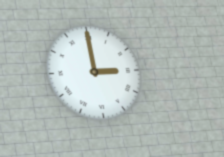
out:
3 h 00 min
